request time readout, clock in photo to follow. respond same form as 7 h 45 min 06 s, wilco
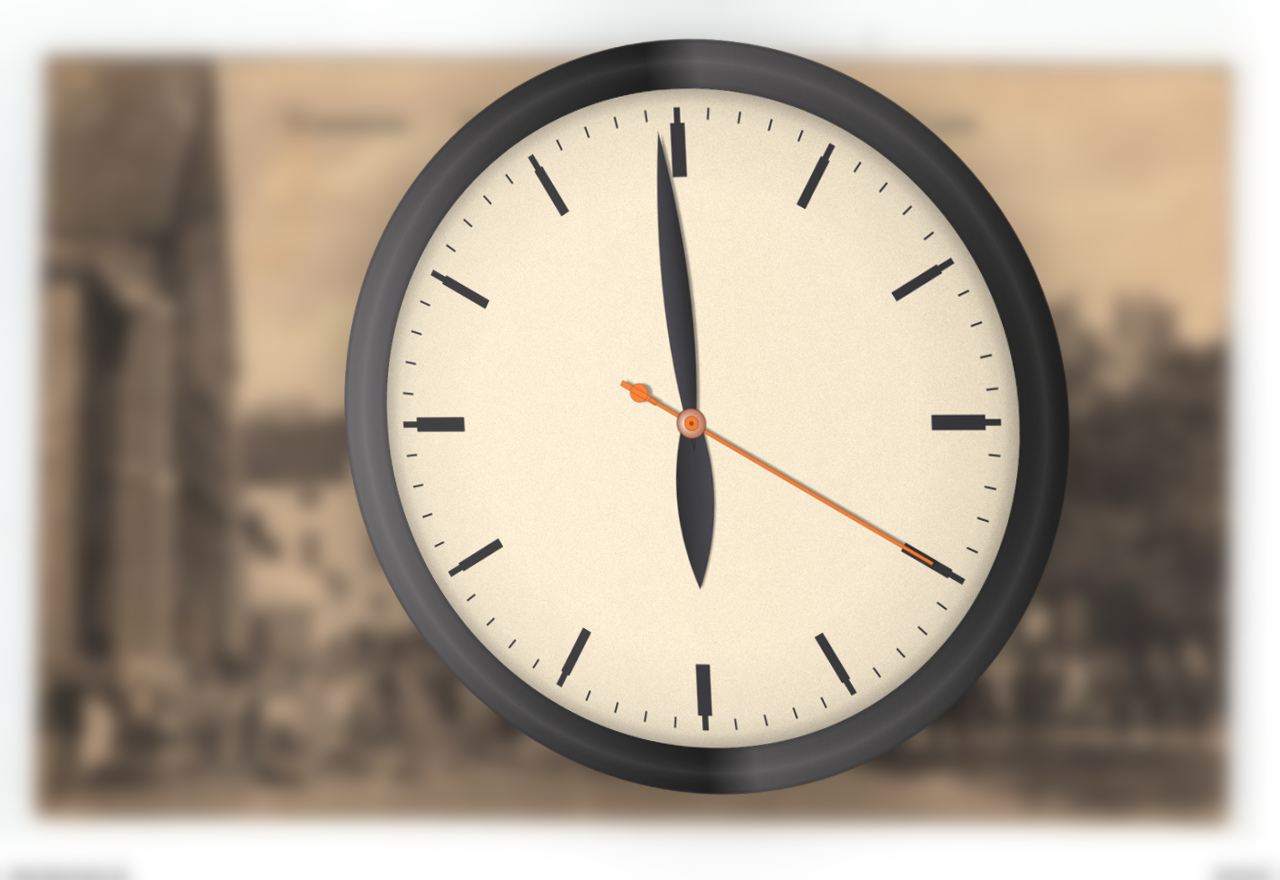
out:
5 h 59 min 20 s
